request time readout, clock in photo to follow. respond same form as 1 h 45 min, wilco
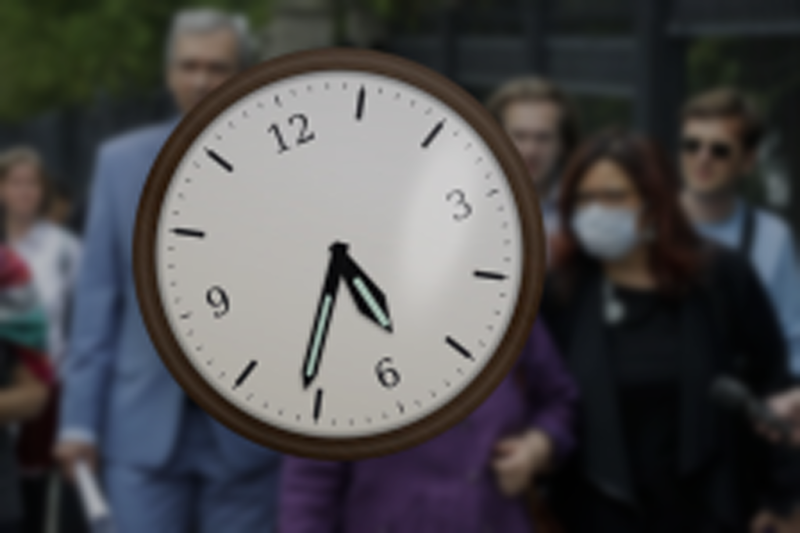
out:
5 h 36 min
